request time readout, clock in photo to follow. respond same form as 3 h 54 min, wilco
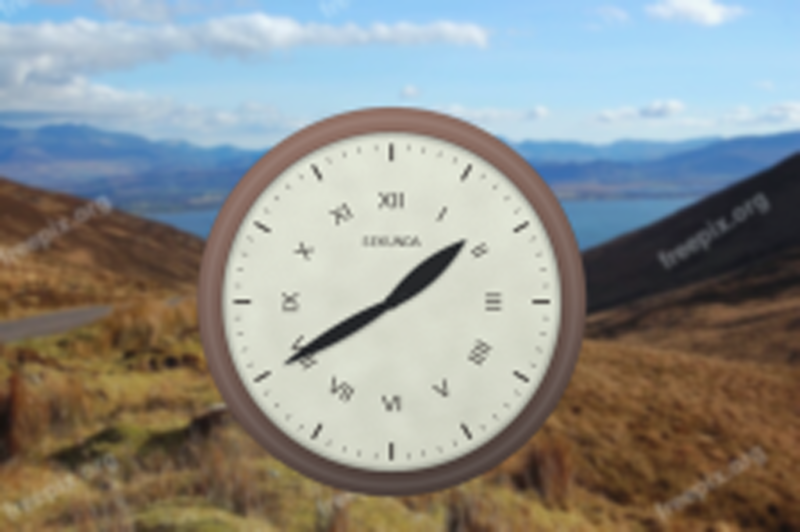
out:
1 h 40 min
